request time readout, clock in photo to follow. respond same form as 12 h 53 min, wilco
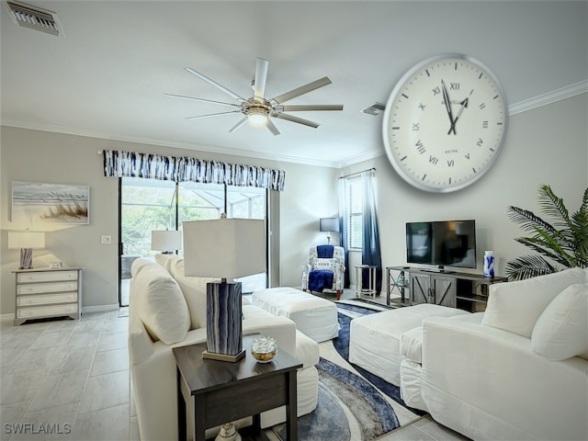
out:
12 h 57 min
